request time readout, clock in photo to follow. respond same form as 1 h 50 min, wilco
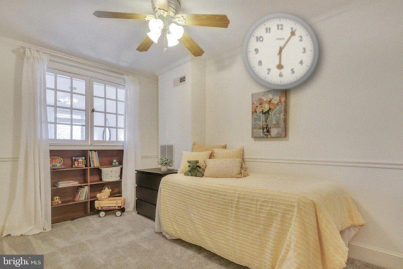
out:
6 h 06 min
